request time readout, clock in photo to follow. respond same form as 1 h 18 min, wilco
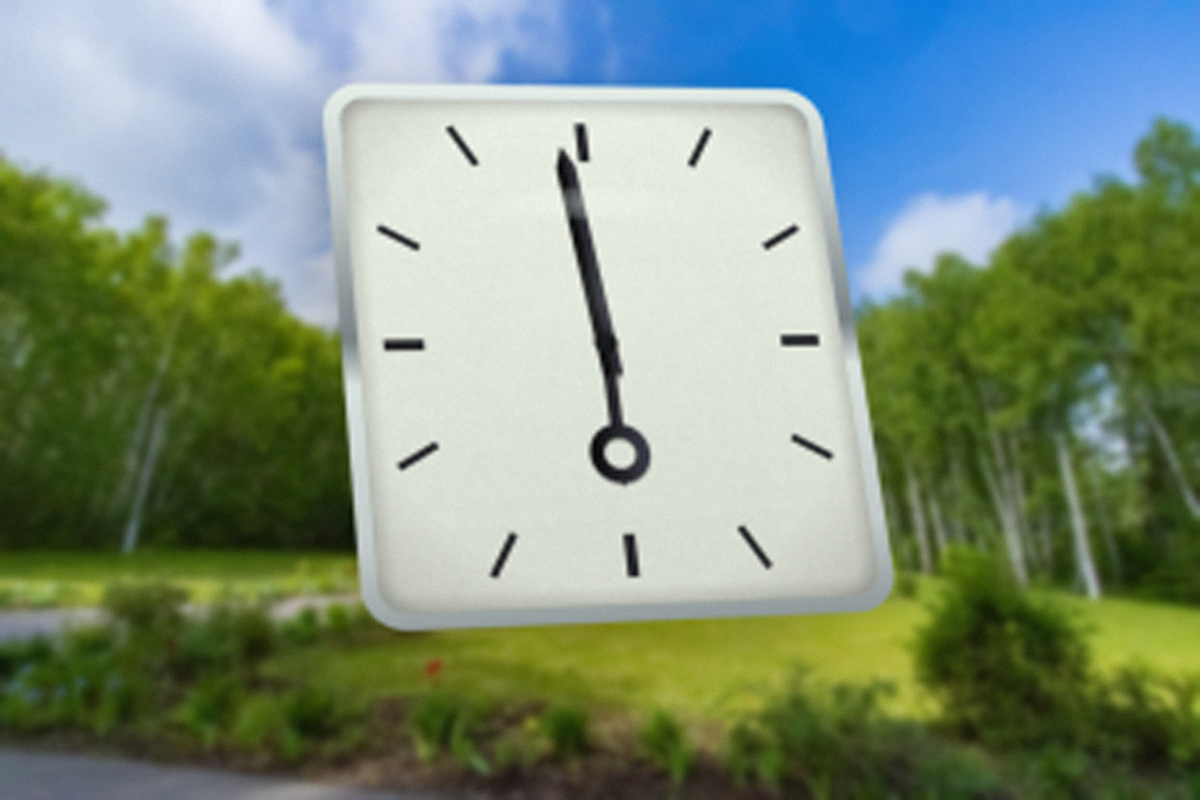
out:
5 h 59 min
